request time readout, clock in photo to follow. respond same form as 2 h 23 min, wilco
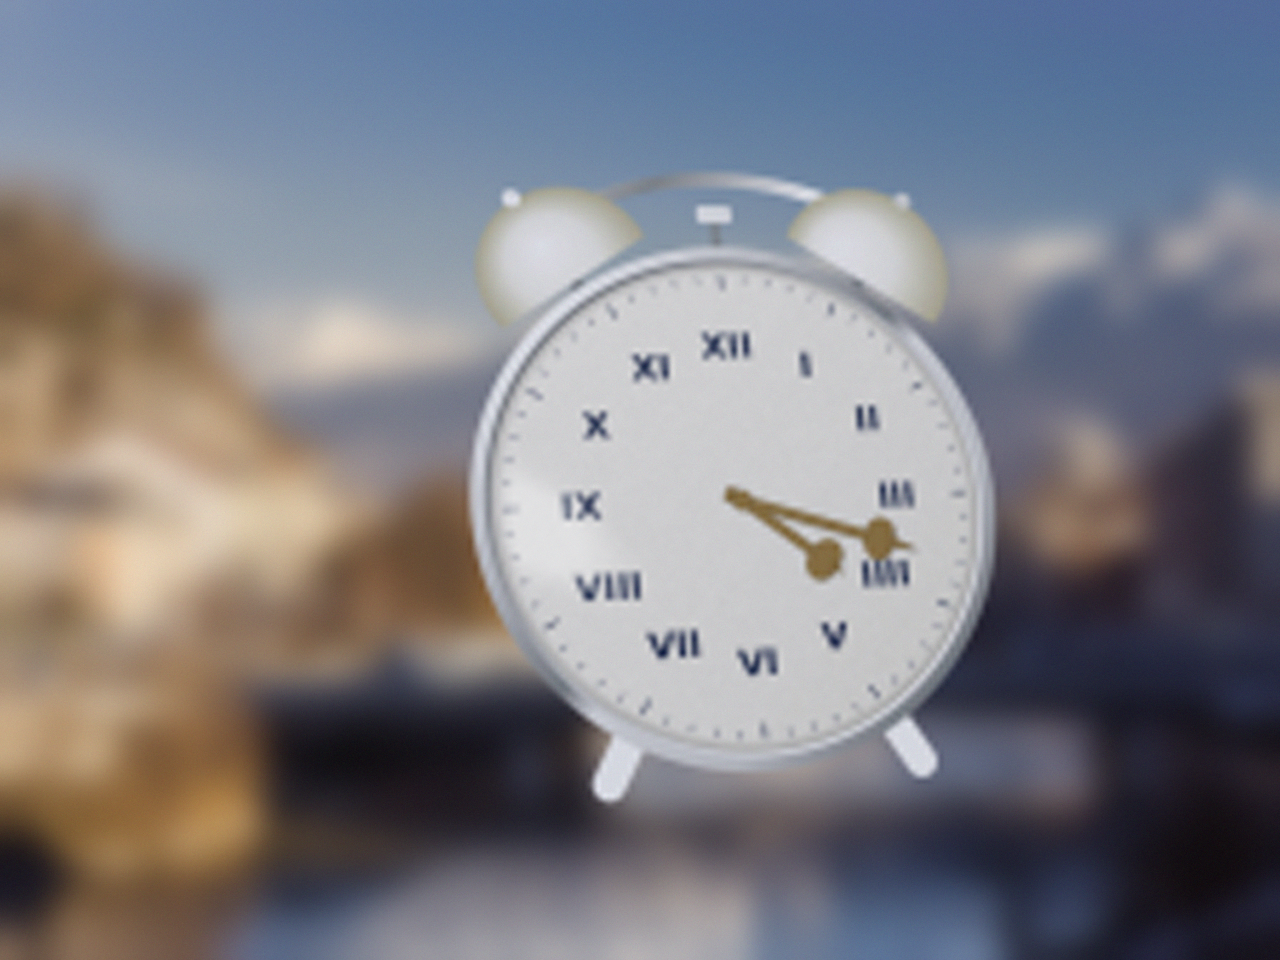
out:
4 h 18 min
